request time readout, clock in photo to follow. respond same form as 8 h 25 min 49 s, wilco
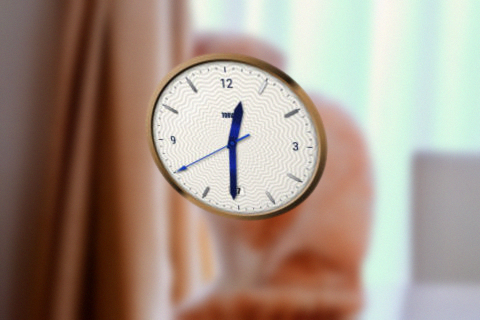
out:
12 h 30 min 40 s
